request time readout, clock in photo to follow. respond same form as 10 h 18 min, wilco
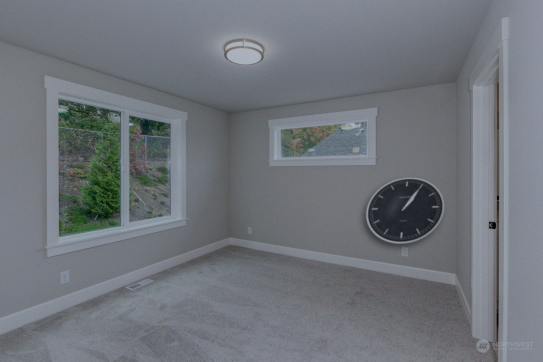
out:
1 h 05 min
